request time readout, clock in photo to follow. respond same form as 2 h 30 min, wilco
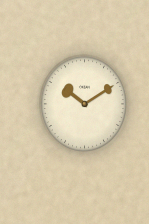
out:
10 h 10 min
